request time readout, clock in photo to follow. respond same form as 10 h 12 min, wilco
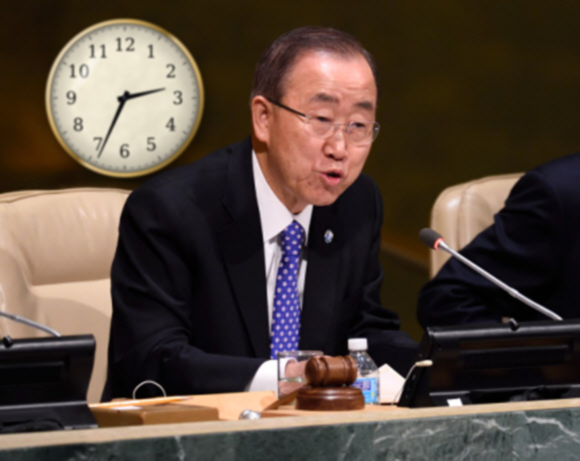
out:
2 h 34 min
